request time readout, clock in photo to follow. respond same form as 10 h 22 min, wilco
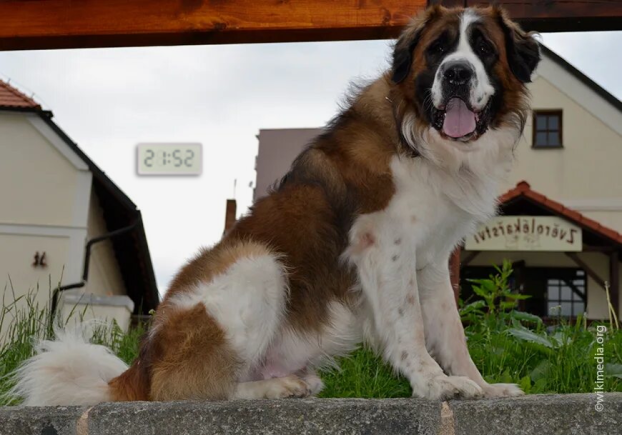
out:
21 h 52 min
